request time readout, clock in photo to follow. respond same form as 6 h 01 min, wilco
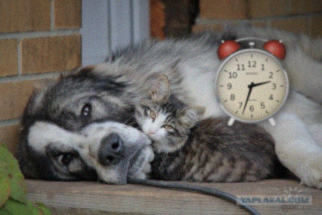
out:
2 h 33 min
